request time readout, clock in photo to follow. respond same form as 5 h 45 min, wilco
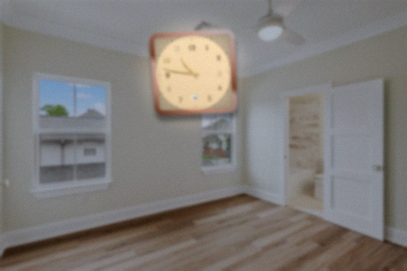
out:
10 h 47 min
